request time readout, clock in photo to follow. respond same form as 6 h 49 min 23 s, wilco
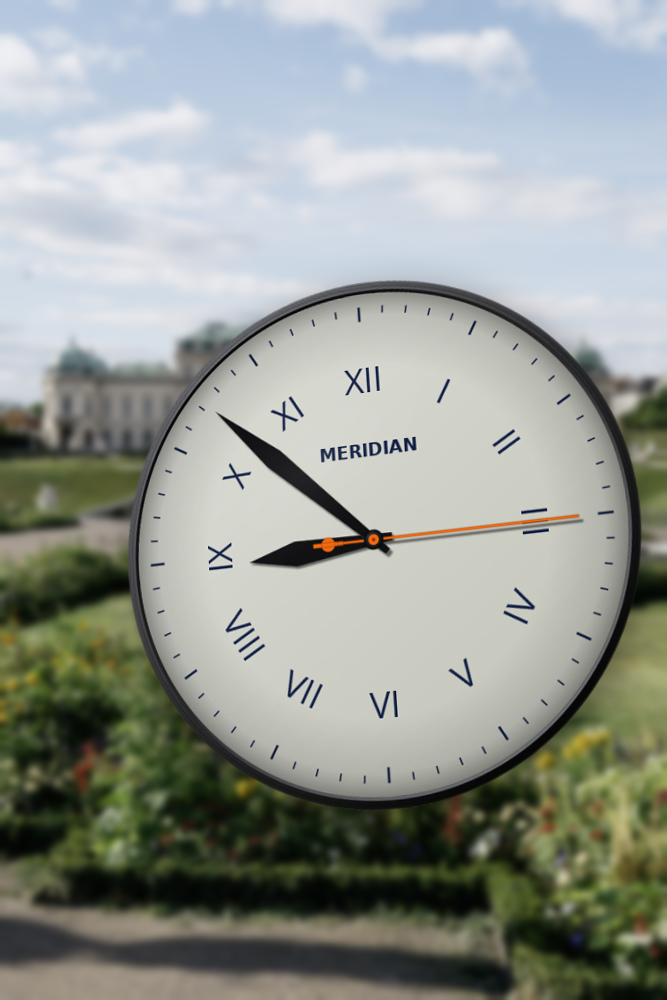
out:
8 h 52 min 15 s
